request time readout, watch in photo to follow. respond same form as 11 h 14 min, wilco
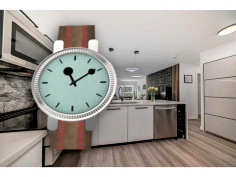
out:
11 h 09 min
